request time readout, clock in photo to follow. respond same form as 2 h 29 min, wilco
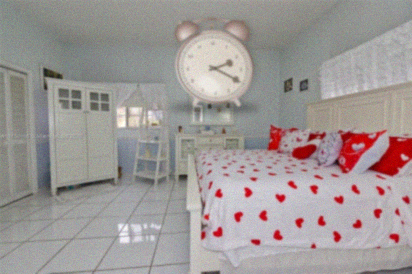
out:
2 h 20 min
